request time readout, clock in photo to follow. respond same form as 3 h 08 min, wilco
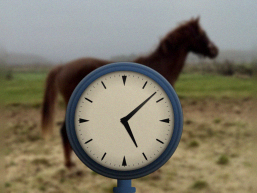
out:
5 h 08 min
